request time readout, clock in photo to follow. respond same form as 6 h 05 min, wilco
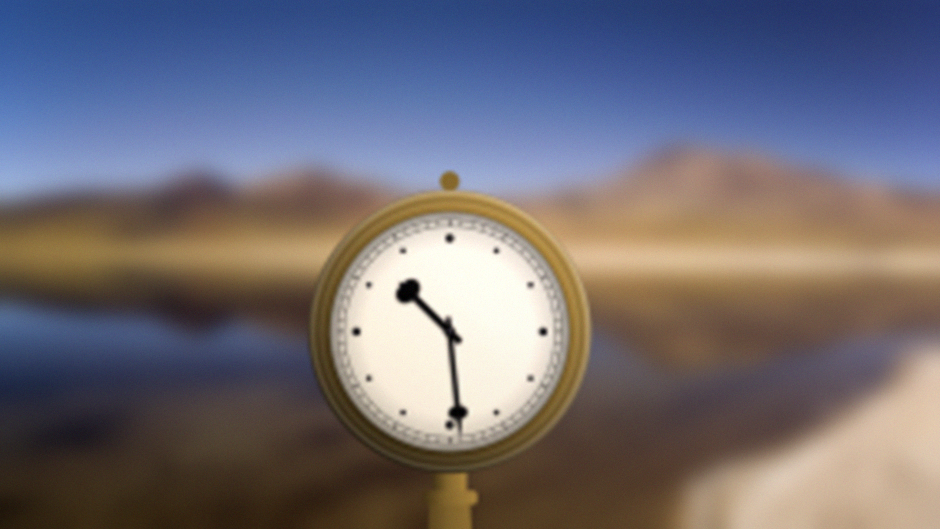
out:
10 h 29 min
